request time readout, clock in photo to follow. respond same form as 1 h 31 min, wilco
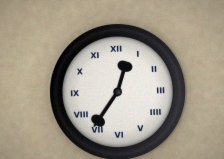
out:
12 h 36 min
